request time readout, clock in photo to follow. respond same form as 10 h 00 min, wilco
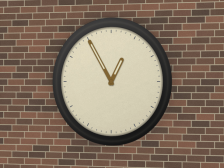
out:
12 h 55 min
